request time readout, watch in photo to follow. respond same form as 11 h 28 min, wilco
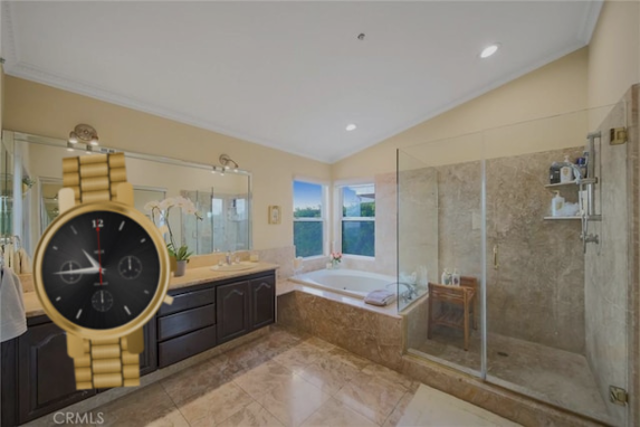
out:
10 h 45 min
